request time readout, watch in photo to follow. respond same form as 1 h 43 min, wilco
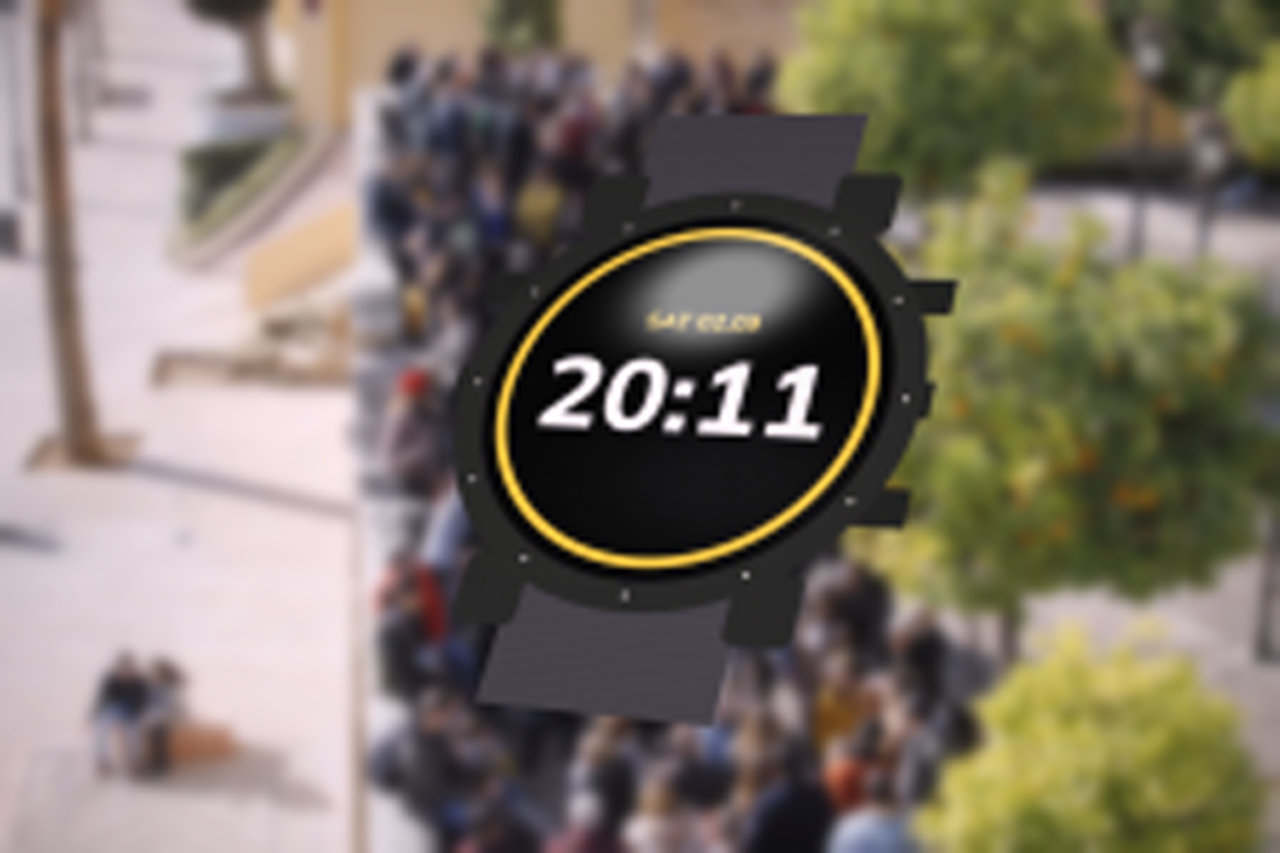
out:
20 h 11 min
